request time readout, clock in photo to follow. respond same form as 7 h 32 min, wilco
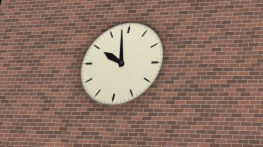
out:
9 h 58 min
